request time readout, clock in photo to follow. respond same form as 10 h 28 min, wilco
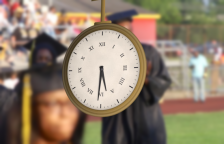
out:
5 h 31 min
